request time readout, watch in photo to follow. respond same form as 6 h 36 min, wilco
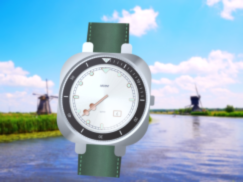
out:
7 h 38 min
